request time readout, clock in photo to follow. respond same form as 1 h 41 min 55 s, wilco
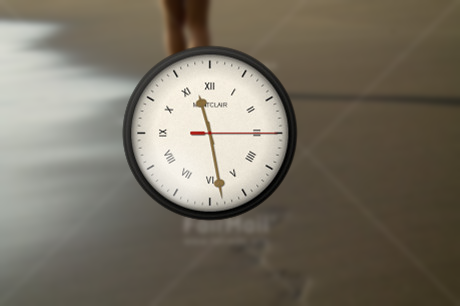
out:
11 h 28 min 15 s
